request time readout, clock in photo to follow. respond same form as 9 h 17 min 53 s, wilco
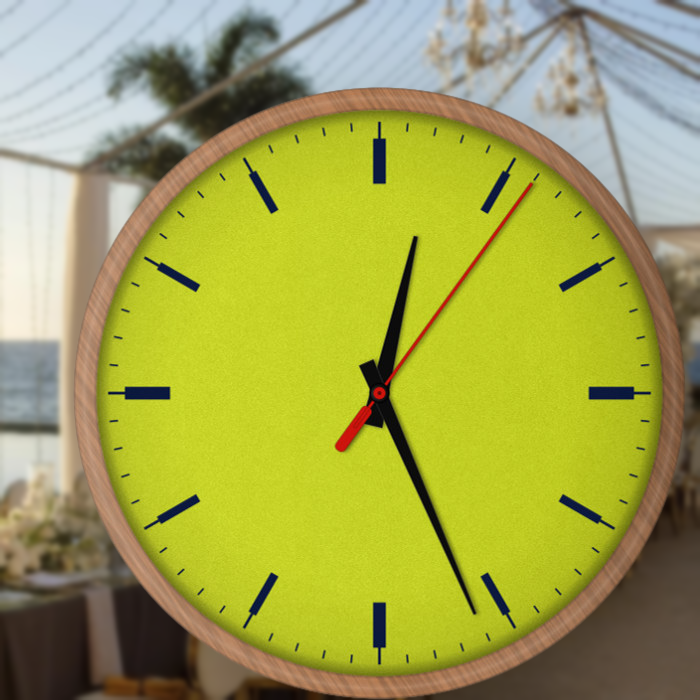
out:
12 h 26 min 06 s
